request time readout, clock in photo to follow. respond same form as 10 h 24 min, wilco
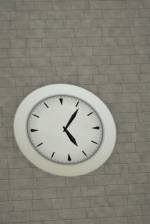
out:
5 h 06 min
